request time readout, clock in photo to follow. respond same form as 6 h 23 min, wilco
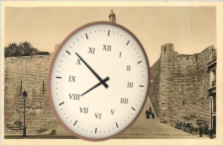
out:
7 h 51 min
